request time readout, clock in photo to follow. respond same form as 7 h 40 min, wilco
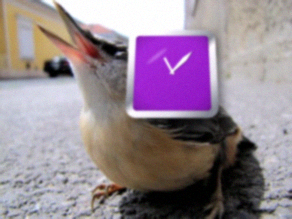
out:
11 h 07 min
